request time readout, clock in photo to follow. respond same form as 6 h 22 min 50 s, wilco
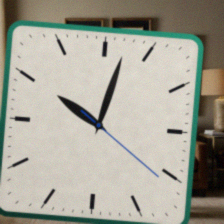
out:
10 h 02 min 21 s
